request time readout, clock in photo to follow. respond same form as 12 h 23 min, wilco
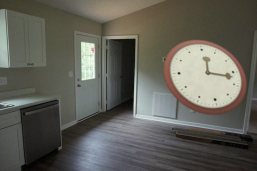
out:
12 h 17 min
